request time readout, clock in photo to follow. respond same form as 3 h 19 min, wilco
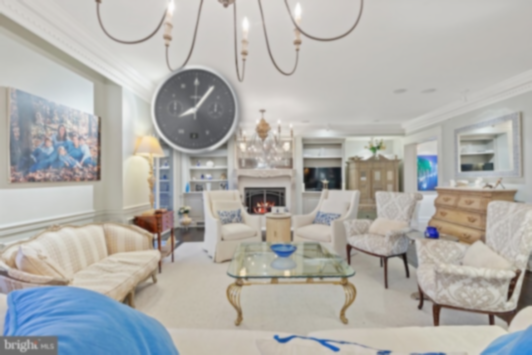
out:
8 h 06 min
